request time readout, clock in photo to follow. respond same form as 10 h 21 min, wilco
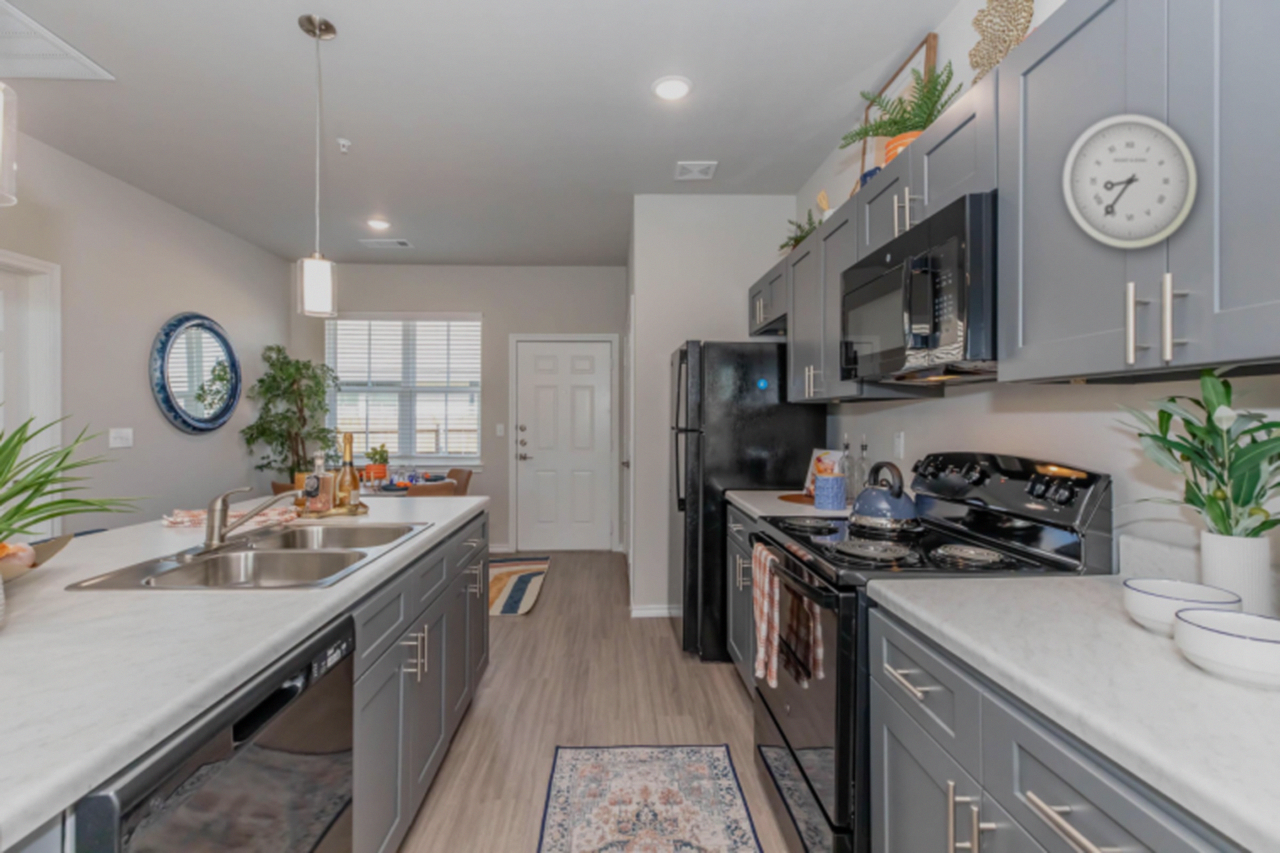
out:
8 h 36 min
